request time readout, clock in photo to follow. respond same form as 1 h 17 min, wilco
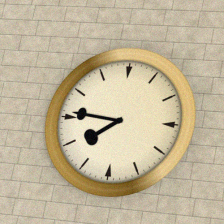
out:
7 h 46 min
